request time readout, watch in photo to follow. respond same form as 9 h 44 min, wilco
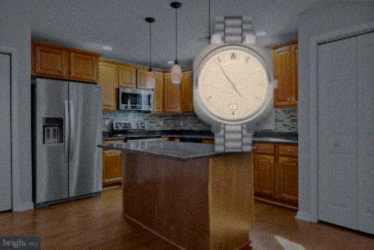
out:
4 h 54 min
